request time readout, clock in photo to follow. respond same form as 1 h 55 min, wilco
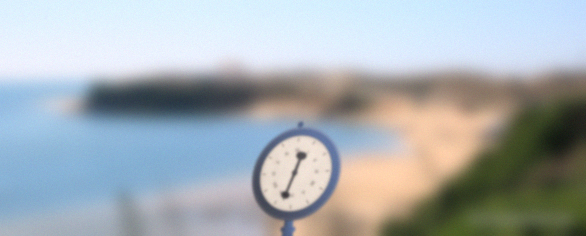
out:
12 h 33 min
